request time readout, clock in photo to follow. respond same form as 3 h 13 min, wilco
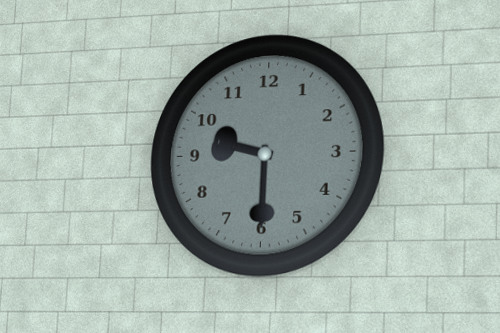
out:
9 h 30 min
